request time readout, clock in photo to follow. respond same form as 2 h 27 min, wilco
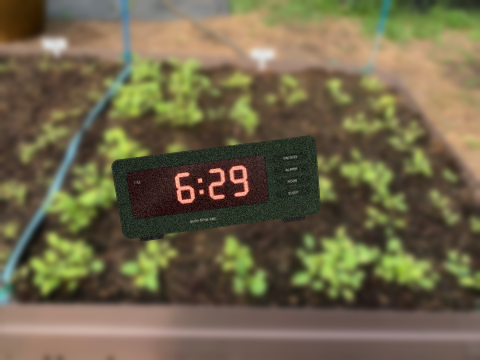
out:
6 h 29 min
